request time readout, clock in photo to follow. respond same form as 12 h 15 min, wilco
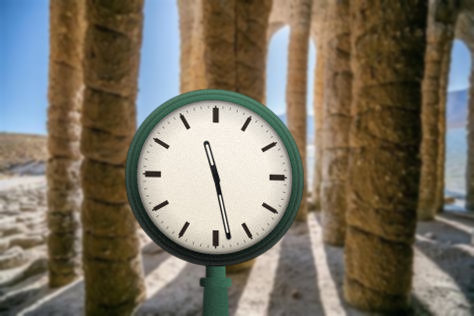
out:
11 h 28 min
